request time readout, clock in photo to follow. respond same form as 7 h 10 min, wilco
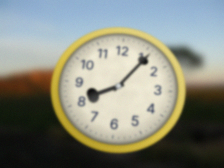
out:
8 h 06 min
